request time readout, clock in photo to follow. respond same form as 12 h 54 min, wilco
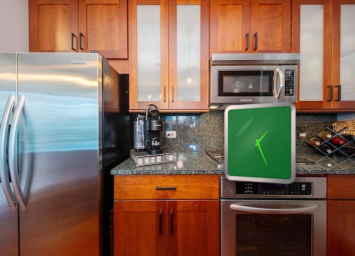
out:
1 h 26 min
